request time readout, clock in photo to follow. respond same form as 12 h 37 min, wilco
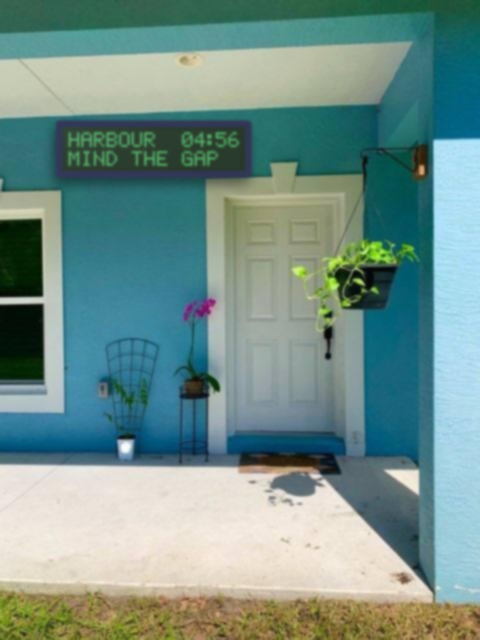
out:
4 h 56 min
